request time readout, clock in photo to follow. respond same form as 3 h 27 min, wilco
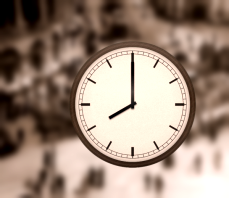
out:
8 h 00 min
